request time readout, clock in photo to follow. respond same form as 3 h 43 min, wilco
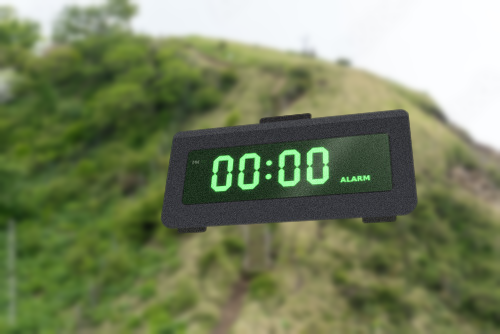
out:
0 h 00 min
